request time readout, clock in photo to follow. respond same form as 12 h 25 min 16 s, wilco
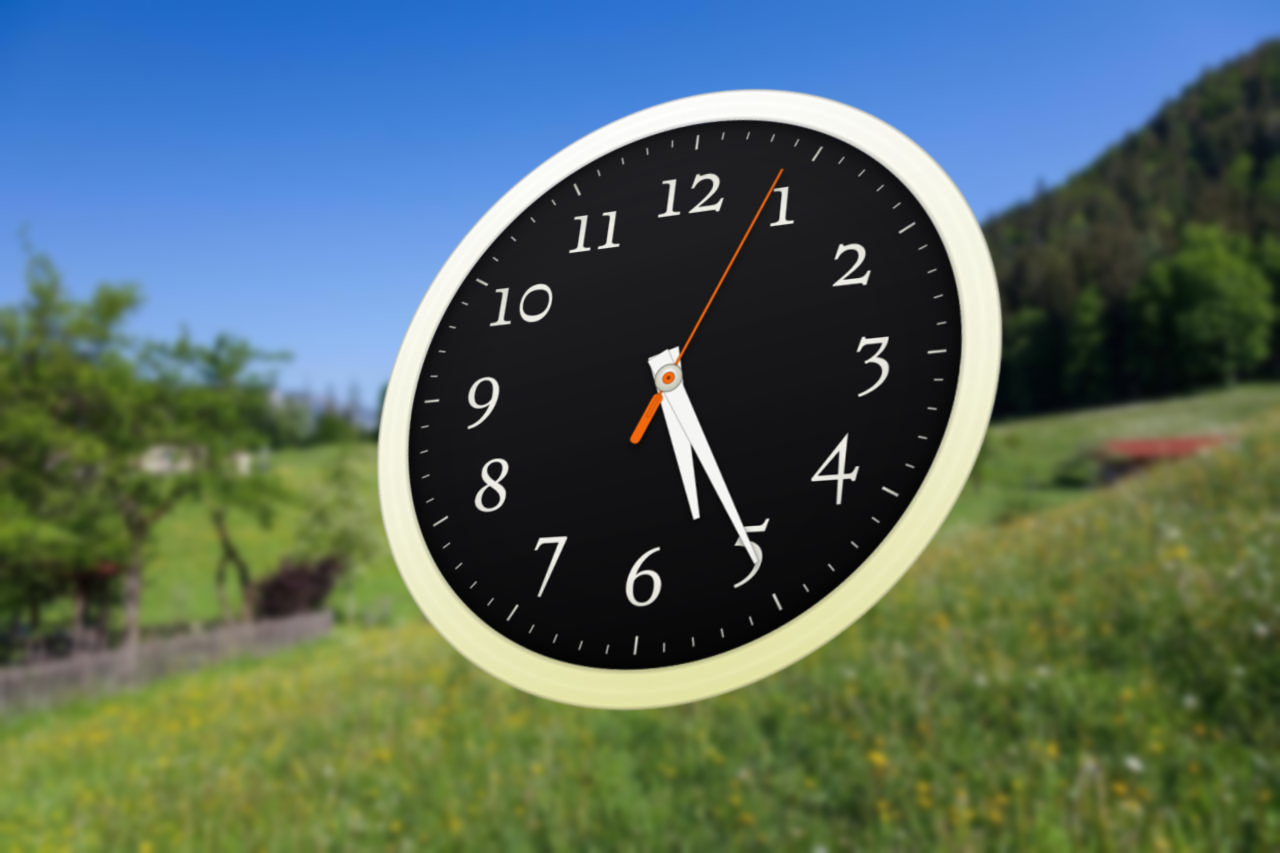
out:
5 h 25 min 04 s
